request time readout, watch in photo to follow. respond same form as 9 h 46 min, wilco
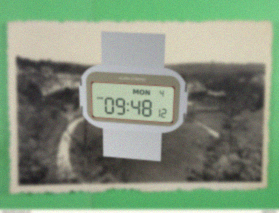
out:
9 h 48 min
